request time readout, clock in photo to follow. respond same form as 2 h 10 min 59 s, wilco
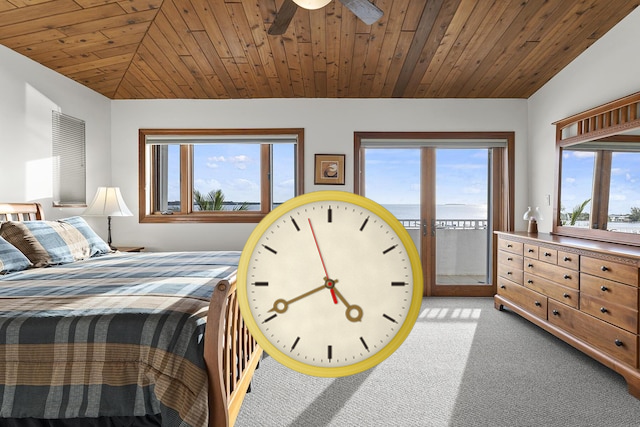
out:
4 h 40 min 57 s
